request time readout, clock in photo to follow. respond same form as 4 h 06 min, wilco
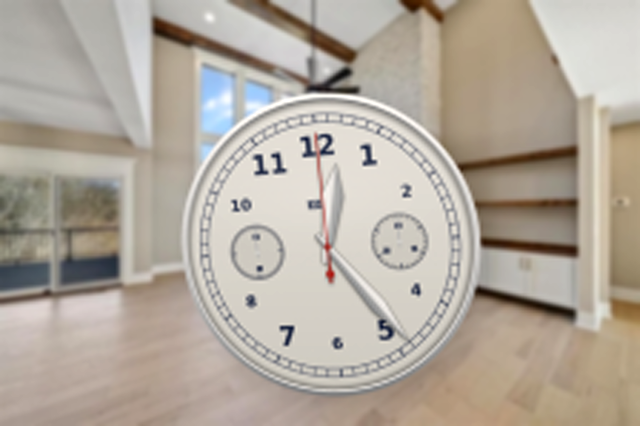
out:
12 h 24 min
